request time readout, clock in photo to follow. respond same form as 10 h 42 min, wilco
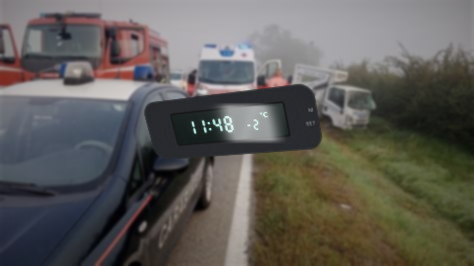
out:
11 h 48 min
